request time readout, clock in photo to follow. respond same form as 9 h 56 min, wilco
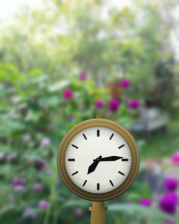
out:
7 h 14 min
